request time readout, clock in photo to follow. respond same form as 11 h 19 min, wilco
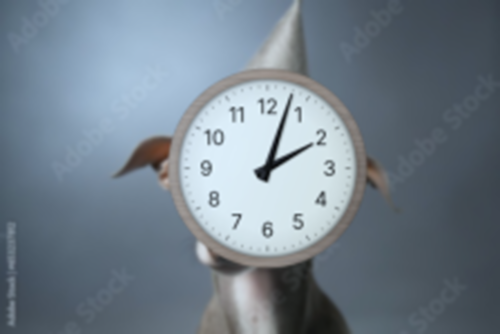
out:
2 h 03 min
